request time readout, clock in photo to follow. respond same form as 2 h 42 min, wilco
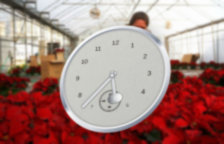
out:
5 h 37 min
